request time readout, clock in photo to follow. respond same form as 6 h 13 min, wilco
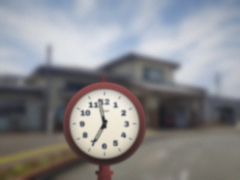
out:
6 h 58 min
